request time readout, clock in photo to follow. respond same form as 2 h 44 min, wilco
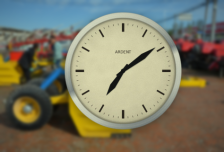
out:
7 h 09 min
